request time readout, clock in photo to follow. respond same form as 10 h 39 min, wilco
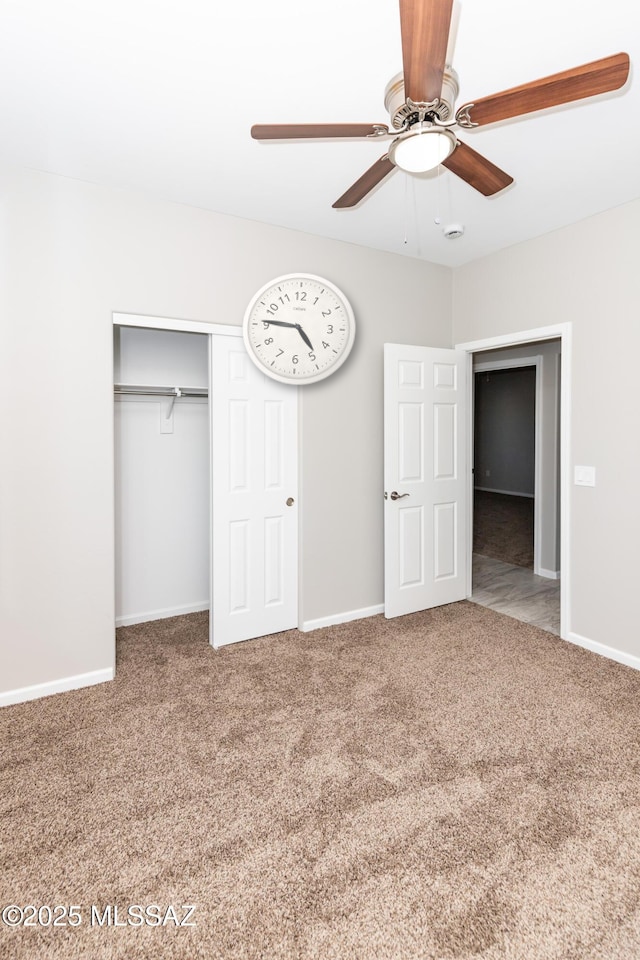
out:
4 h 46 min
